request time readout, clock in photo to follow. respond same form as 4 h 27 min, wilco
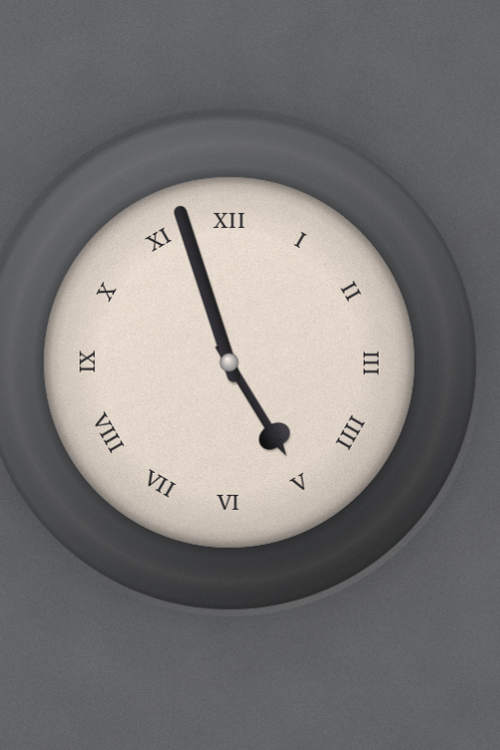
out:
4 h 57 min
